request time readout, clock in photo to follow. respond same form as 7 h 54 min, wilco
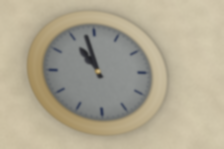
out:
10 h 58 min
